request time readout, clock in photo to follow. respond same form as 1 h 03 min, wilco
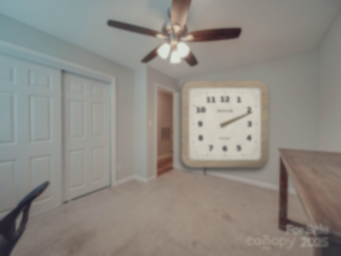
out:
2 h 11 min
